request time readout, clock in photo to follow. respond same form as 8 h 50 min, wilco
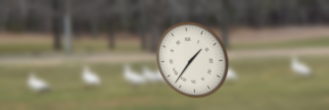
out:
1 h 37 min
